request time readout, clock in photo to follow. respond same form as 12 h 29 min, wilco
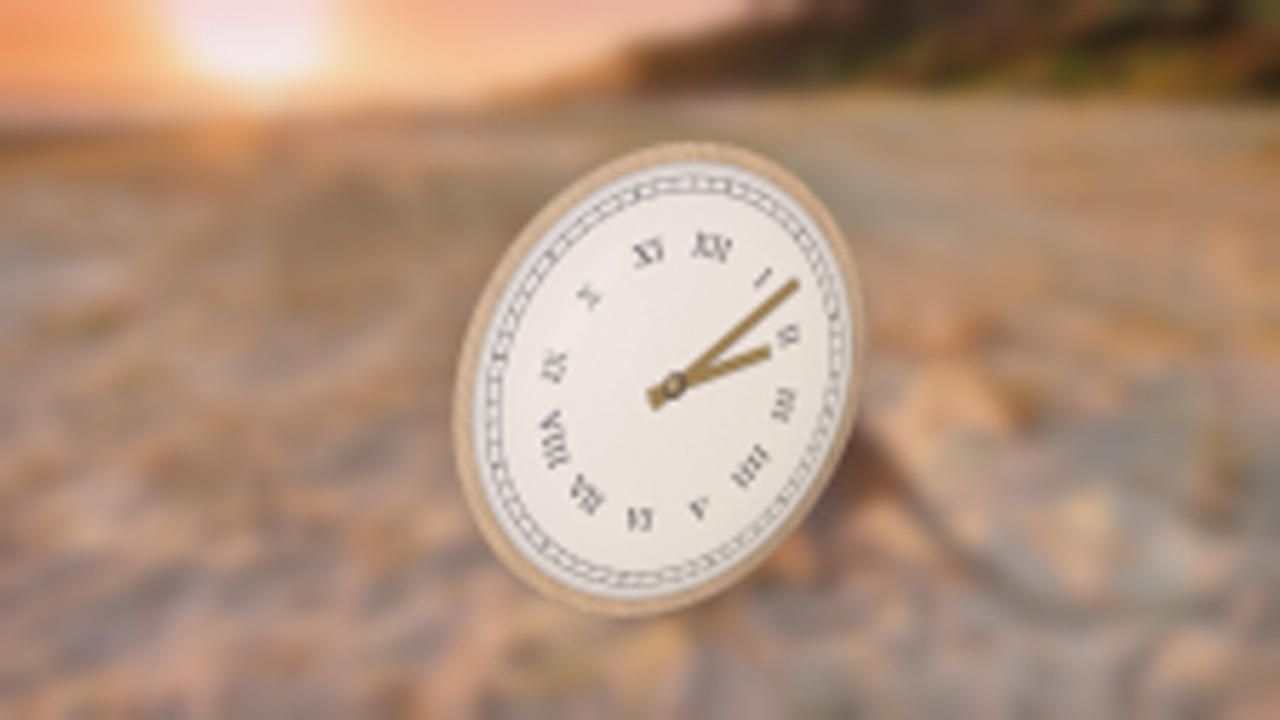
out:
2 h 07 min
